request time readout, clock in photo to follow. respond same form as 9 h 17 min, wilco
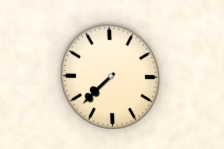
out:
7 h 38 min
